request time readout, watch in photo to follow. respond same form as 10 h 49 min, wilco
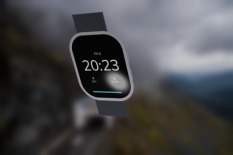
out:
20 h 23 min
